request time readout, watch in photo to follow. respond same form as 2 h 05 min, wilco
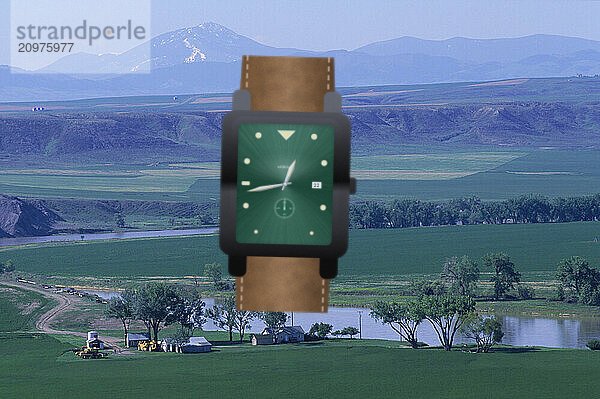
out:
12 h 43 min
